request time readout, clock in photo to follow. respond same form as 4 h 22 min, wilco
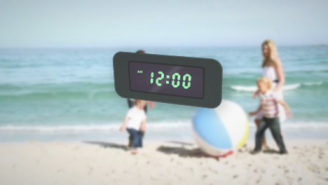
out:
12 h 00 min
